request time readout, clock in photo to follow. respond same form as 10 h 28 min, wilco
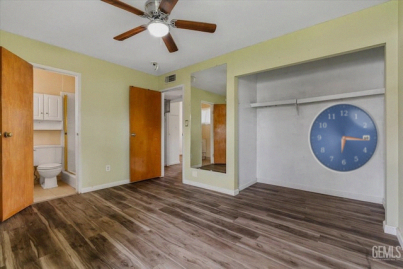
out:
6 h 16 min
